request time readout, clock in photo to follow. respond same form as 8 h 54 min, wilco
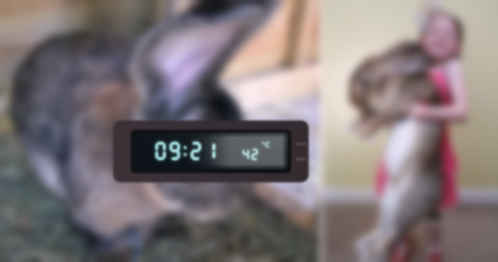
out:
9 h 21 min
